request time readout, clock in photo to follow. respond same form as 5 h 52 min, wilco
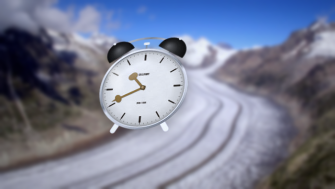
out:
10 h 41 min
